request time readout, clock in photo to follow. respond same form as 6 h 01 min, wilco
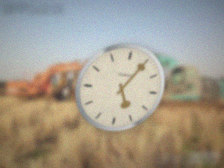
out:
5 h 05 min
